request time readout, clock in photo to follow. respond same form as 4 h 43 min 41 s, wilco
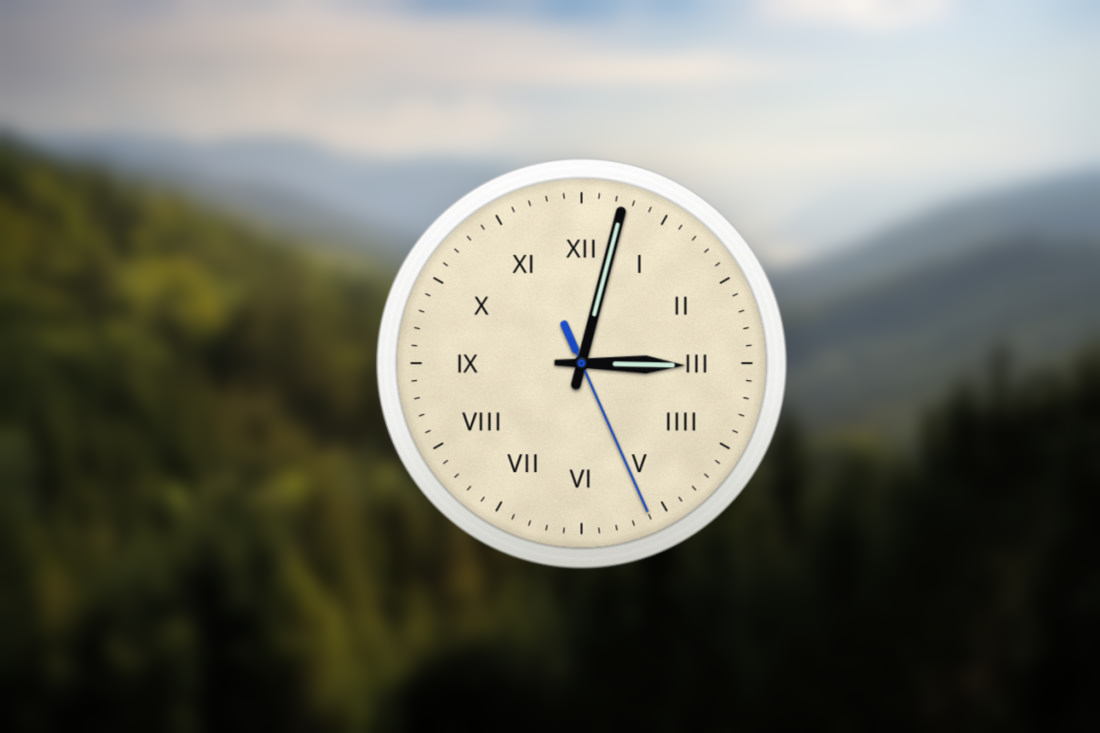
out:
3 h 02 min 26 s
